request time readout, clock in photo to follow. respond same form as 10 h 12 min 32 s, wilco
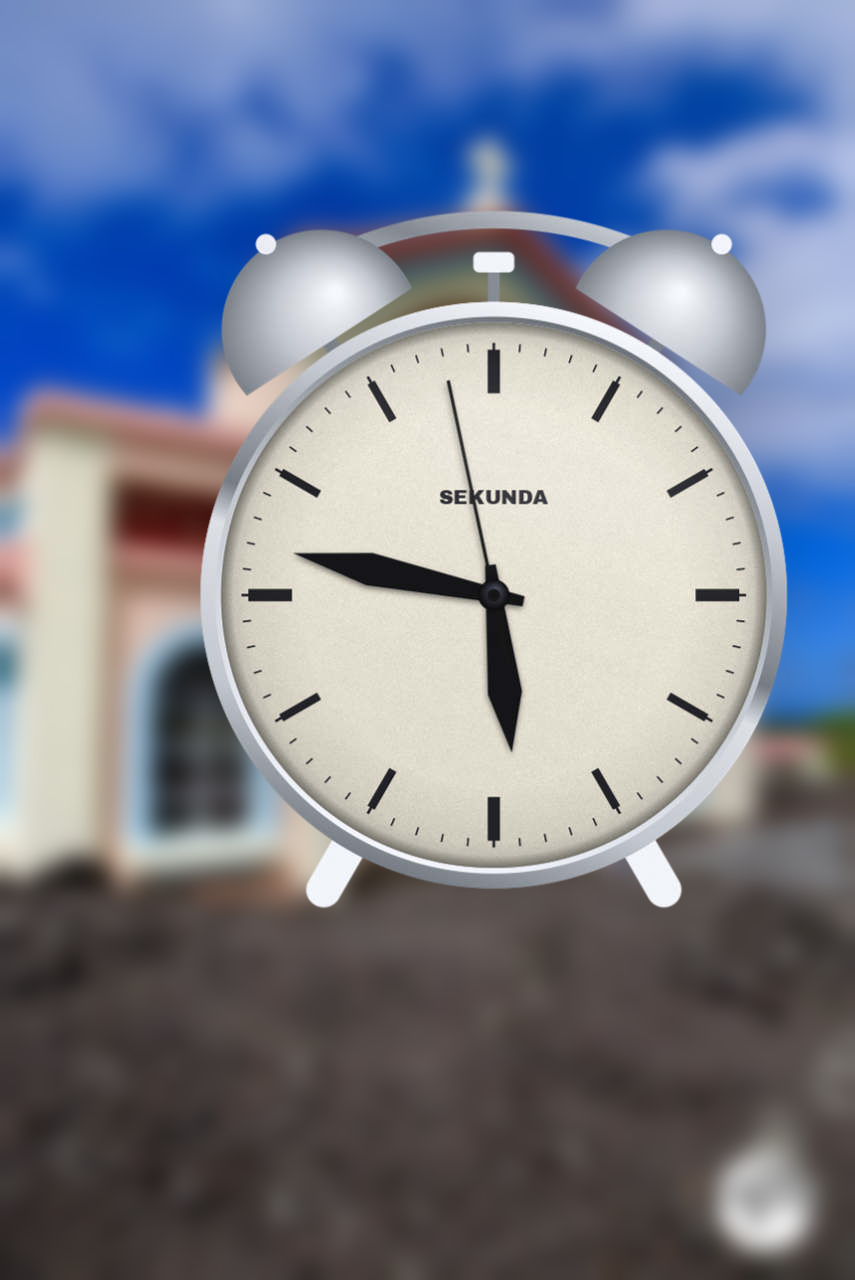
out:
5 h 46 min 58 s
